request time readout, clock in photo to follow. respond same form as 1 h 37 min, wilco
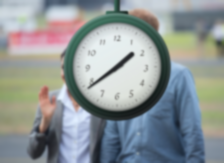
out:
1 h 39 min
